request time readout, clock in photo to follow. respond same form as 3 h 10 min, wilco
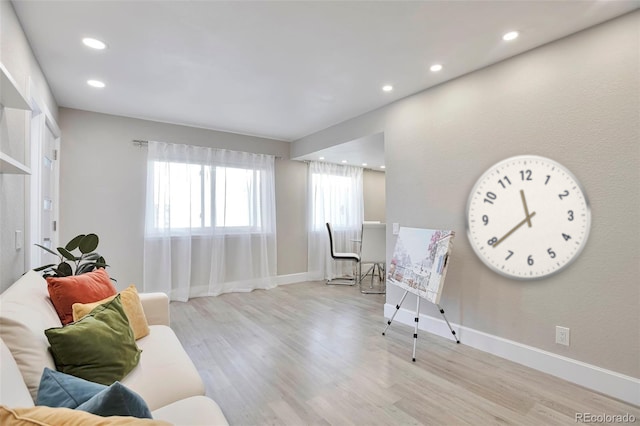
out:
11 h 39 min
